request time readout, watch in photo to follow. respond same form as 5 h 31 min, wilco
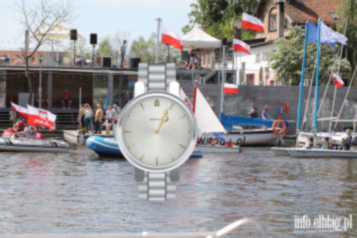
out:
1 h 04 min
